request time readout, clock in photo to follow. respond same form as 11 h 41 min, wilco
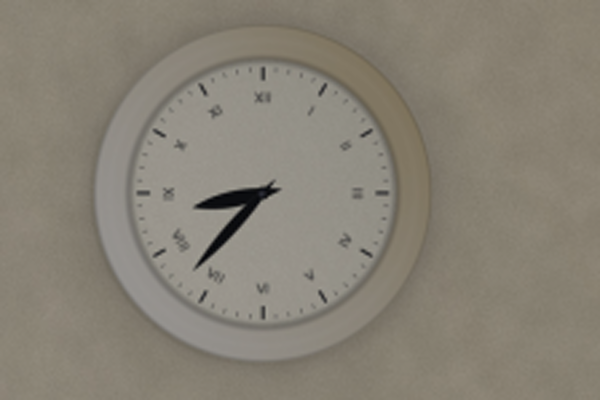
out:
8 h 37 min
